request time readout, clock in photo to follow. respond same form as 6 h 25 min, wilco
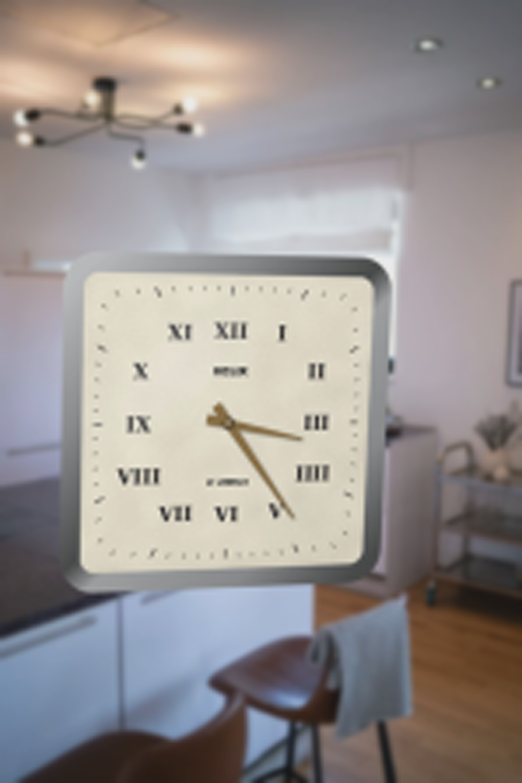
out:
3 h 24 min
